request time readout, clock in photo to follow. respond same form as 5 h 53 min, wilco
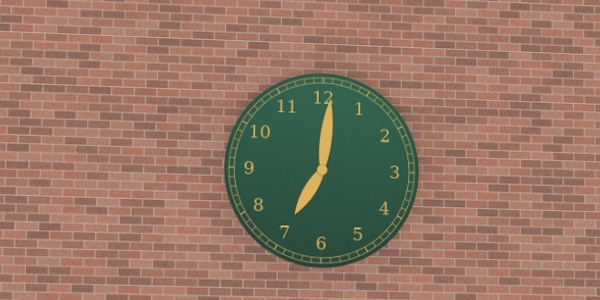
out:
7 h 01 min
